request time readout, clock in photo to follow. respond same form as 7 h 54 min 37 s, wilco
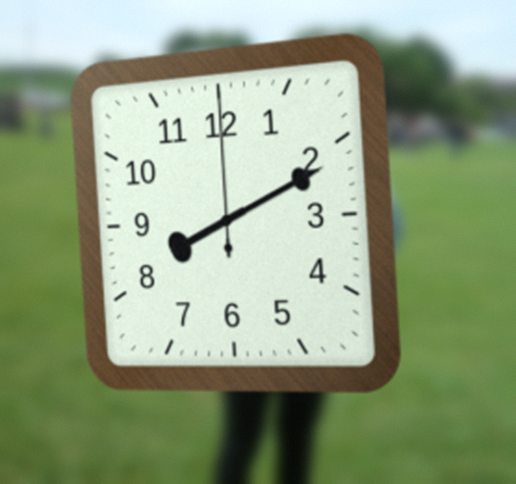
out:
8 h 11 min 00 s
